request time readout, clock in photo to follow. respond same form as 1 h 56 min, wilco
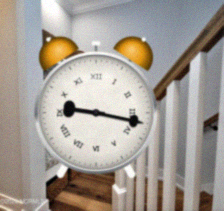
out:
9 h 17 min
